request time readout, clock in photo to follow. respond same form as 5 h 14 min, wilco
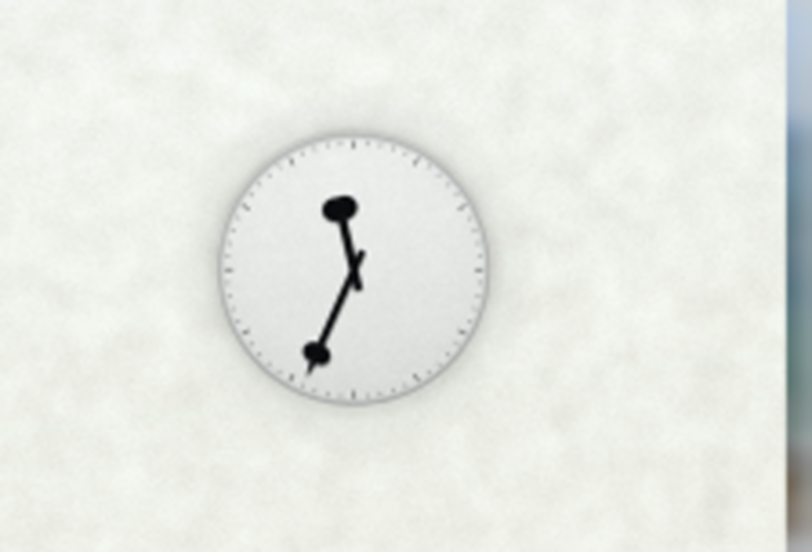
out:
11 h 34 min
